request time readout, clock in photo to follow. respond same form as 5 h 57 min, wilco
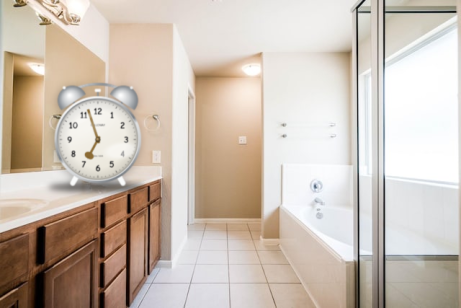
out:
6 h 57 min
